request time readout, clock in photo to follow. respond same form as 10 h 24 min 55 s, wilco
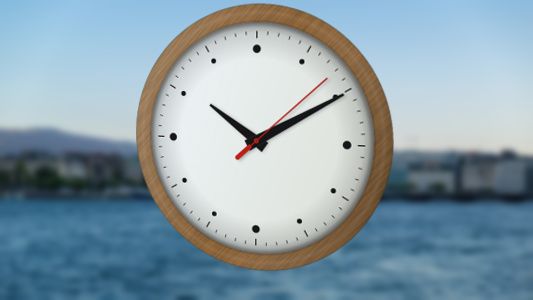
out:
10 h 10 min 08 s
